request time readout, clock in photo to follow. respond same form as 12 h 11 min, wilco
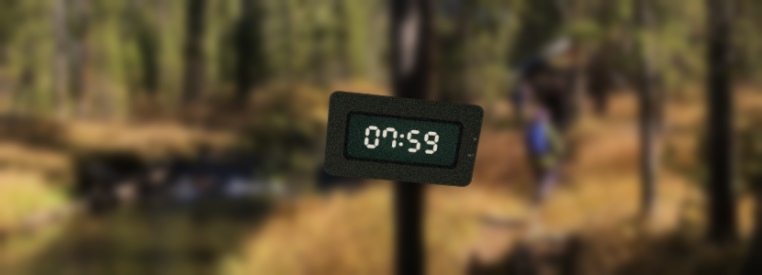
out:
7 h 59 min
